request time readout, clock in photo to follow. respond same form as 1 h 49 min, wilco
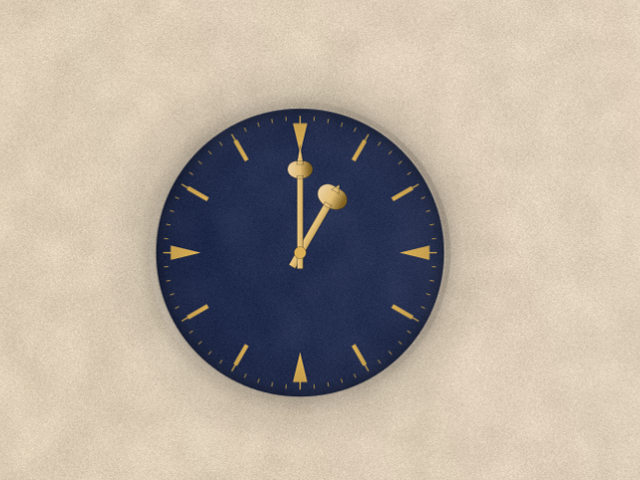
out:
1 h 00 min
